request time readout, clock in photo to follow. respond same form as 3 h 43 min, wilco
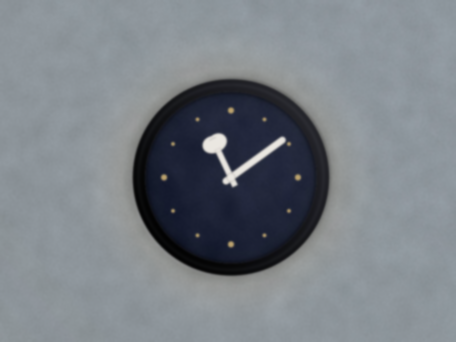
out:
11 h 09 min
